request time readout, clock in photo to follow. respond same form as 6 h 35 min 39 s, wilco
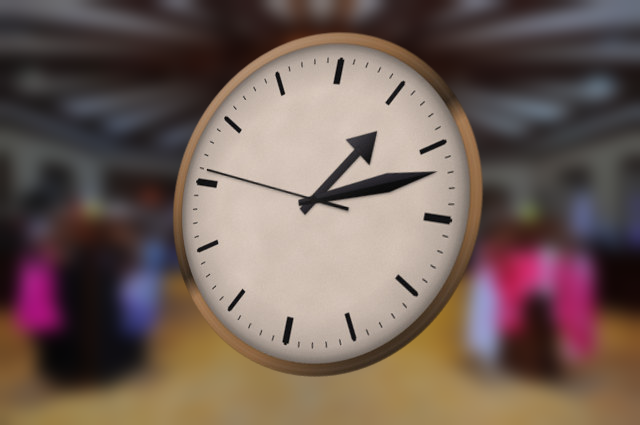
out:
1 h 11 min 46 s
